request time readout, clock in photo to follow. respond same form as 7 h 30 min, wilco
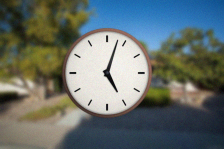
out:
5 h 03 min
